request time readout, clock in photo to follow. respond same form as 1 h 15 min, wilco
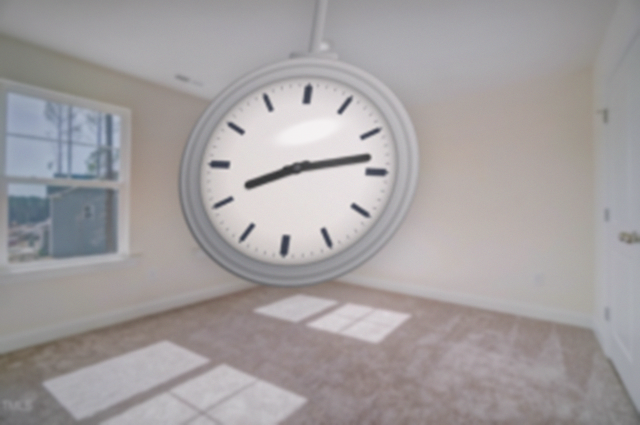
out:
8 h 13 min
